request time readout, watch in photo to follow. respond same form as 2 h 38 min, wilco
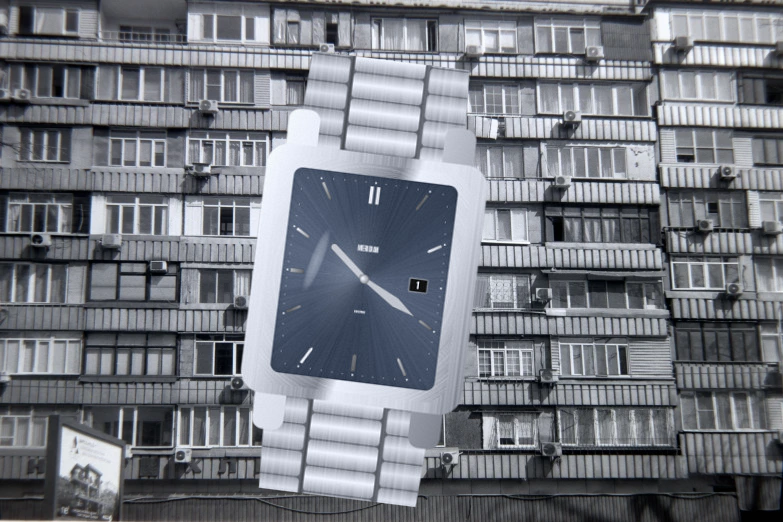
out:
10 h 20 min
